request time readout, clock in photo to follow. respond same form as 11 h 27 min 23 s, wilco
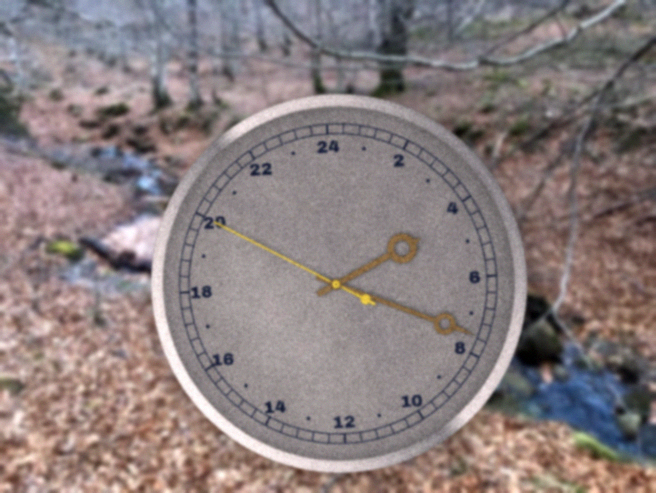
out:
4 h 18 min 50 s
